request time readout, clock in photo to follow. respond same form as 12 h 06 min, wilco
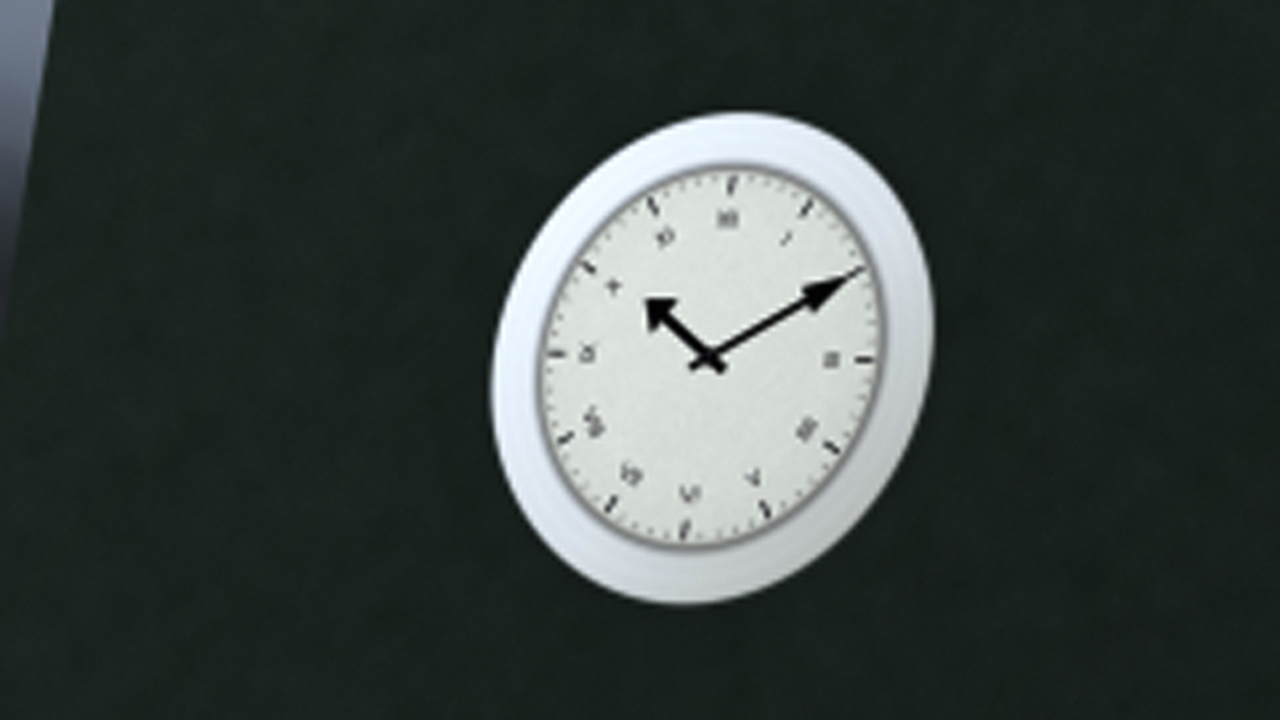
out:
10 h 10 min
